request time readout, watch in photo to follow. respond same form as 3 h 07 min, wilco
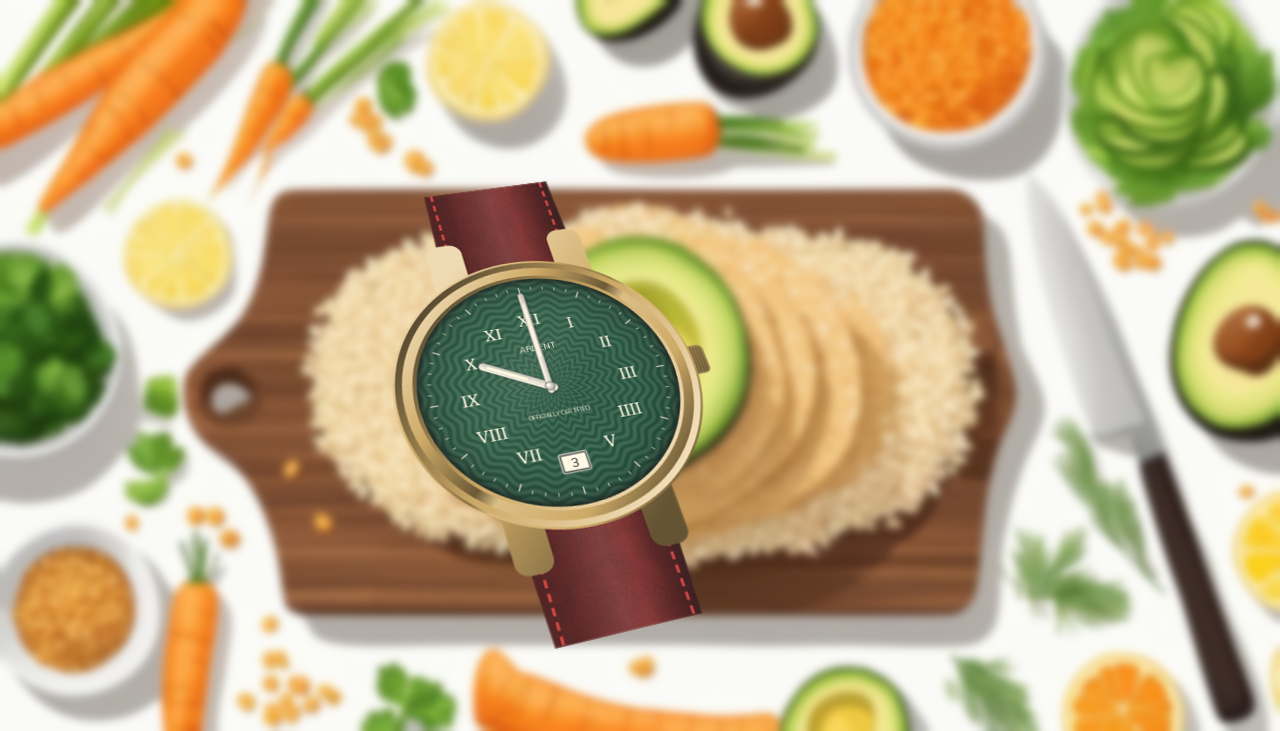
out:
10 h 00 min
